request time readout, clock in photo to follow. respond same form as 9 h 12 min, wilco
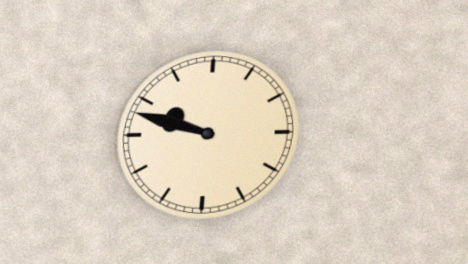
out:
9 h 48 min
